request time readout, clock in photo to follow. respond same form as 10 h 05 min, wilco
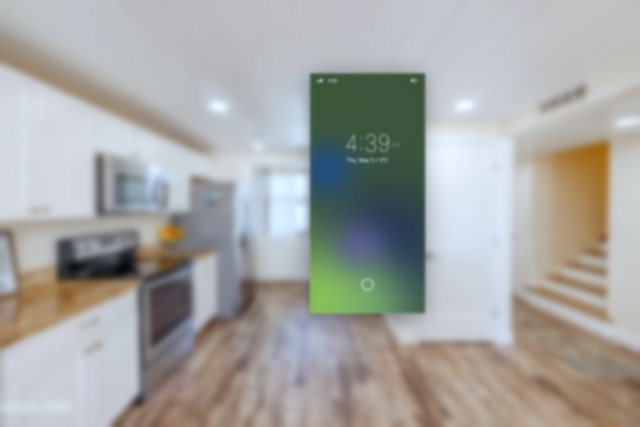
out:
4 h 39 min
